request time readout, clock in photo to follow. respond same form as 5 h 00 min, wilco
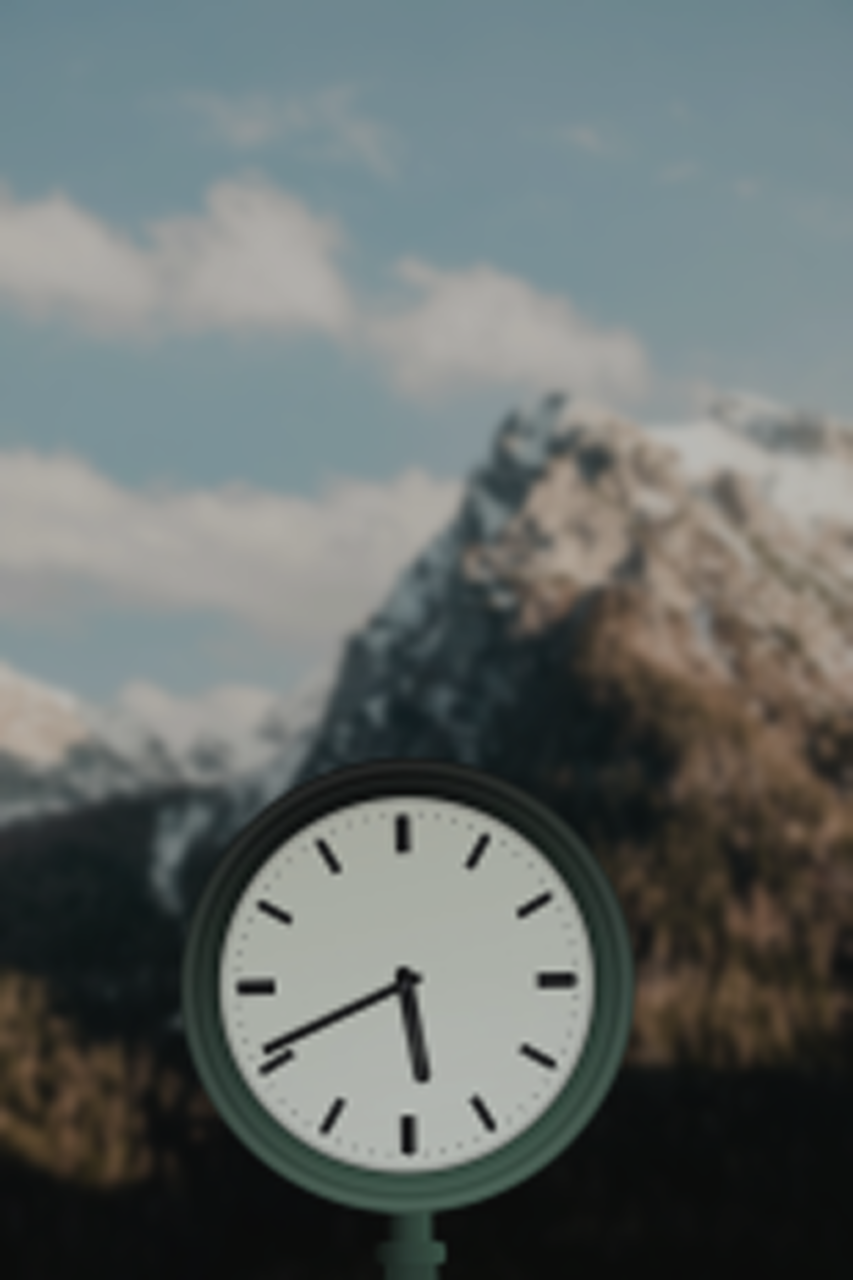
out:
5 h 41 min
